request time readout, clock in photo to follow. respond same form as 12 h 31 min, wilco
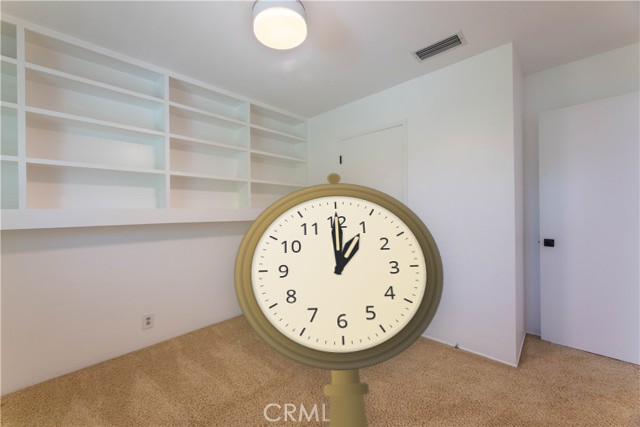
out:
1 h 00 min
